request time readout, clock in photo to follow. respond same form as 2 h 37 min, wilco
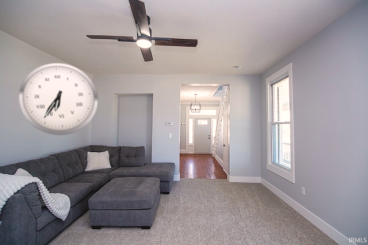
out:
6 h 36 min
